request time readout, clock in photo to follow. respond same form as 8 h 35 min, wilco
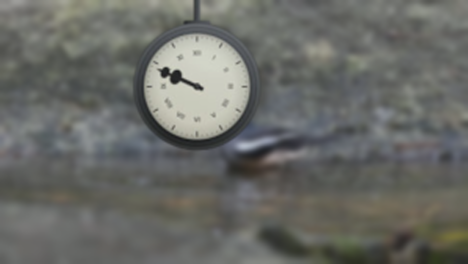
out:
9 h 49 min
